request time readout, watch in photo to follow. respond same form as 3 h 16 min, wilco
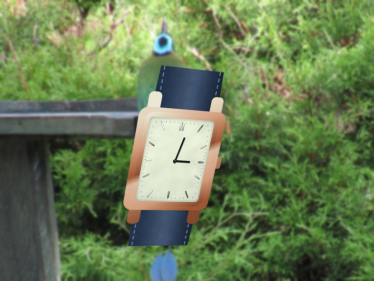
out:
3 h 02 min
